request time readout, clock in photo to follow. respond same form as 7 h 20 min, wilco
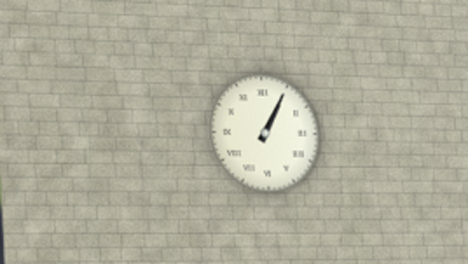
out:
1 h 05 min
